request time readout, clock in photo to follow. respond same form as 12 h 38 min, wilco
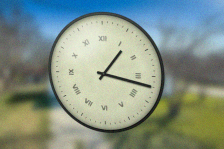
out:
1 h 17 min
